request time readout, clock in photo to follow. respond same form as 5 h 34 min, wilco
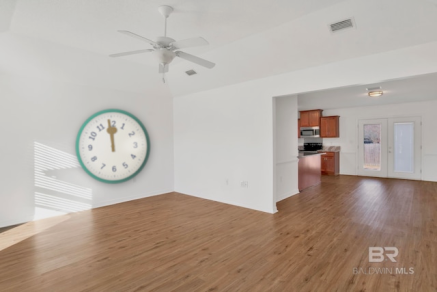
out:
11 h 59 min
